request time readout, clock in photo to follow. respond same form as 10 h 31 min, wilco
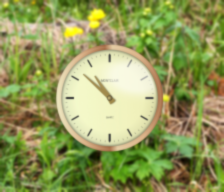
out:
10 h 52 min
